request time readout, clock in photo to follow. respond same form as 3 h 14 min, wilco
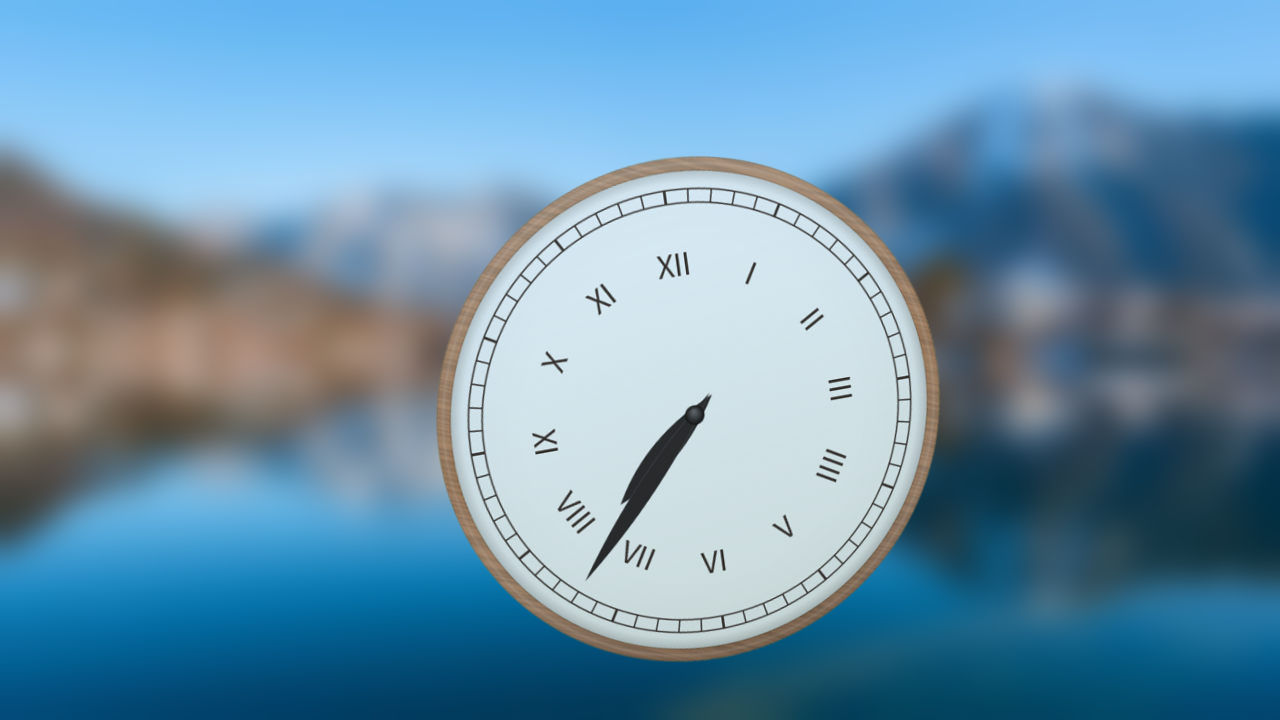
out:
7 h 37 min
